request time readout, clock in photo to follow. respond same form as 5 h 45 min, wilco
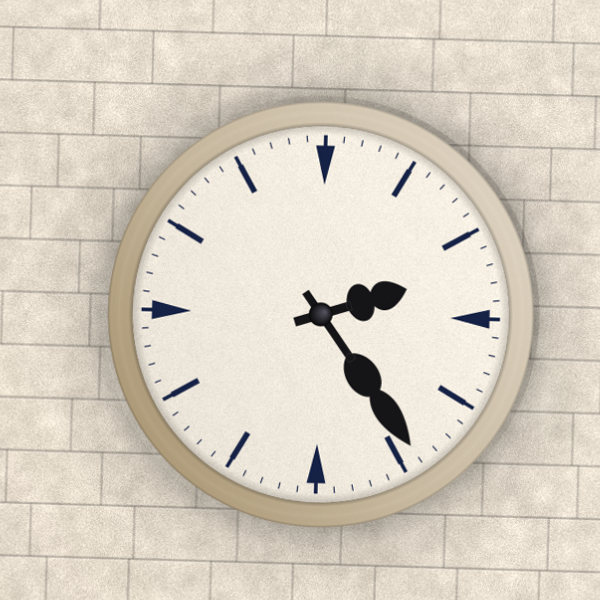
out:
2 h 24 min
